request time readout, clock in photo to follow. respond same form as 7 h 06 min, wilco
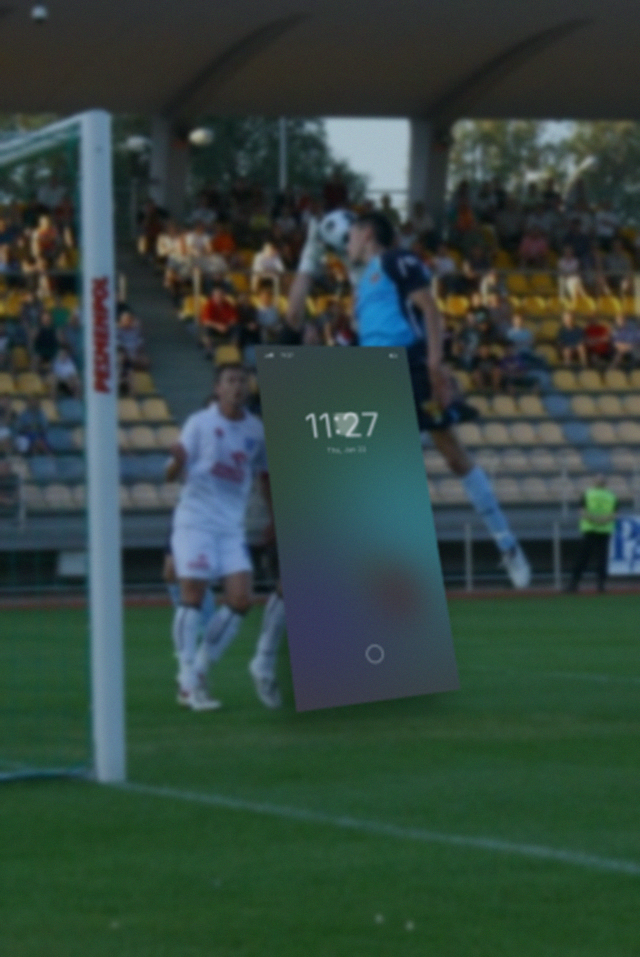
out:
11 h 27 min
